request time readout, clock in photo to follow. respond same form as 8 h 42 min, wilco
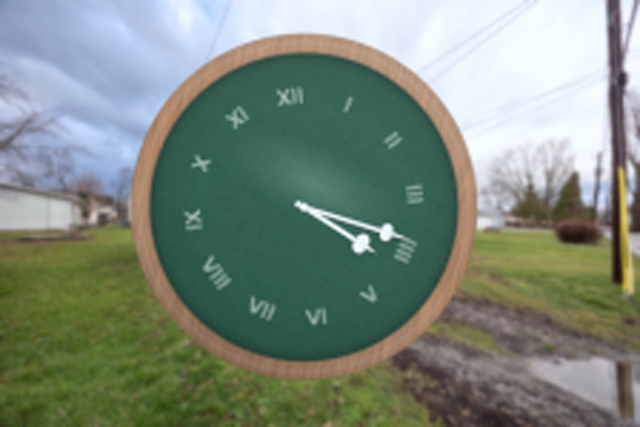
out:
4 h 19 min
